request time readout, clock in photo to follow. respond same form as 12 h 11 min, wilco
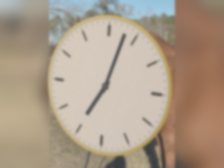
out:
7 h 03 min
